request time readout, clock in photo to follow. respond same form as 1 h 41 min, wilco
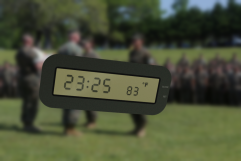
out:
23 h 25 min
